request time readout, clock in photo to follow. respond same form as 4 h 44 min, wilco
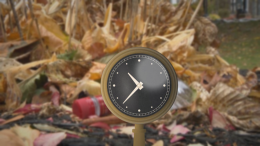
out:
10 h 37 min
